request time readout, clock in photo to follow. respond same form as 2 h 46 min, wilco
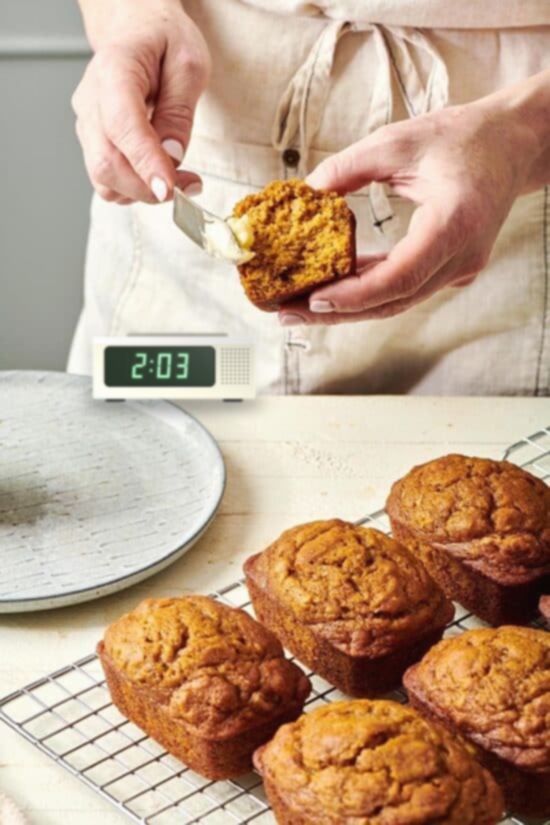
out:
2 h 03 min
